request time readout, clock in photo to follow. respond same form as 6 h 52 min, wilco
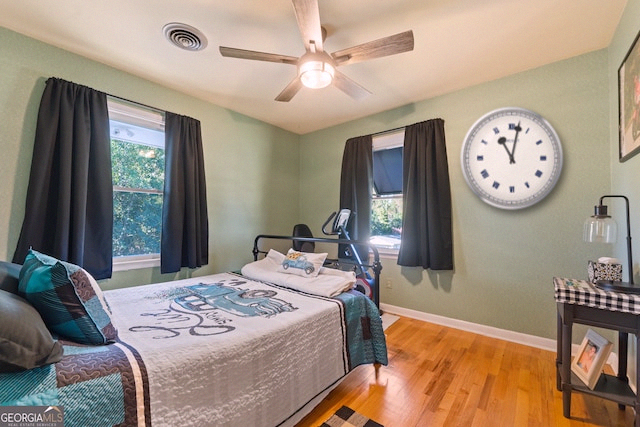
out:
11 h 02 min
